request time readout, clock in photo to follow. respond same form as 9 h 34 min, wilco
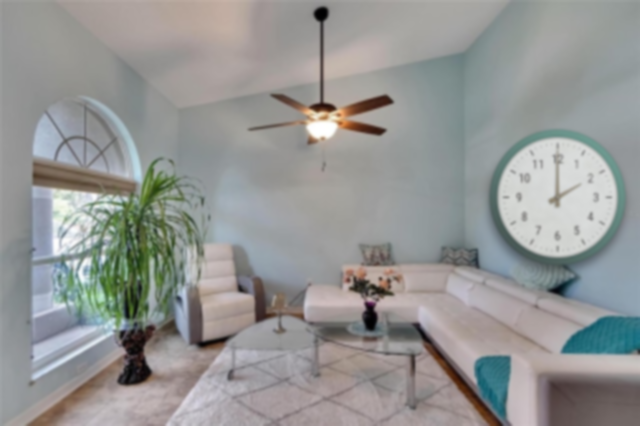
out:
2 h 00 min
